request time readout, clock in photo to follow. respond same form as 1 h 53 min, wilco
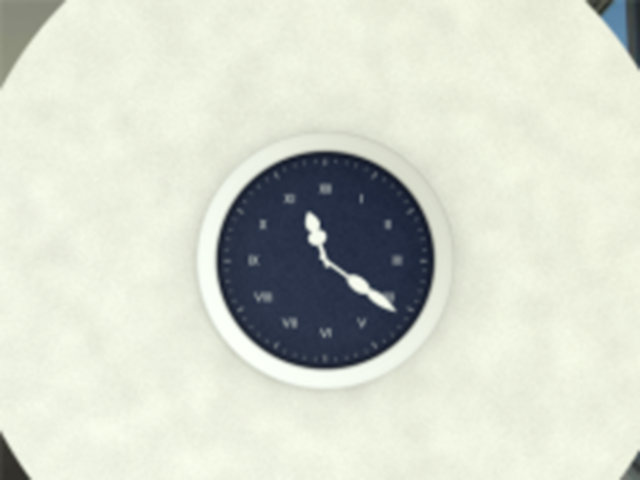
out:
11 h 21 min
